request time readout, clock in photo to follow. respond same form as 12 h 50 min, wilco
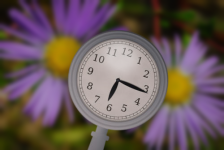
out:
6 h 16 min
